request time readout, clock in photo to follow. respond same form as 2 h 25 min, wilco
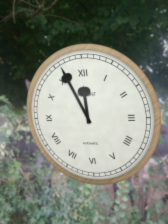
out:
11 h 56 min
